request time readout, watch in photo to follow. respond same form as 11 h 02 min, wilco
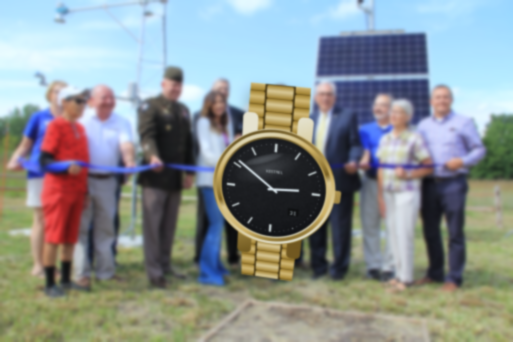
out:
2 h 51 min
